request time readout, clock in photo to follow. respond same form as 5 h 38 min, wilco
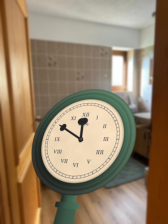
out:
11 h 50 min
